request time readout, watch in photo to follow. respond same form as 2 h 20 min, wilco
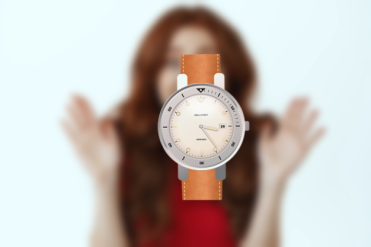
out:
3 h 24 min
